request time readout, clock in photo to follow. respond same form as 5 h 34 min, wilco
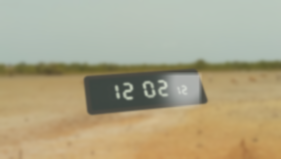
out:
12 h 02 min
